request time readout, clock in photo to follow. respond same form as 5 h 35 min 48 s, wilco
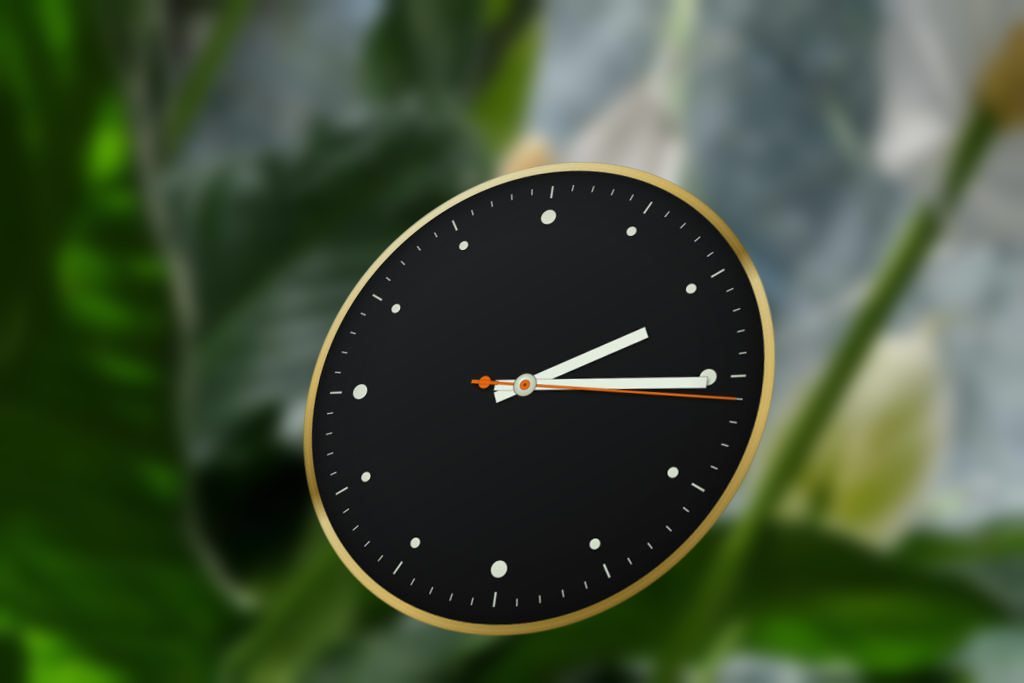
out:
2 h 15 min 16 s
